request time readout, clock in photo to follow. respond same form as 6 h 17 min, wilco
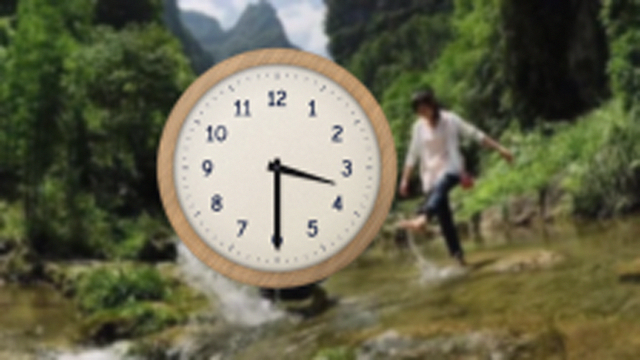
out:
3 h 30 min
